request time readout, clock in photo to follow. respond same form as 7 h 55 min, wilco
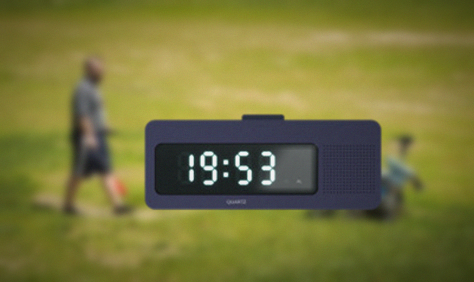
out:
19 h 53 min
